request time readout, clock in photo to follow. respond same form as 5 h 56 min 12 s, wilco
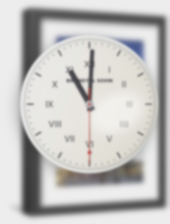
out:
11 h 00 min 30 s
